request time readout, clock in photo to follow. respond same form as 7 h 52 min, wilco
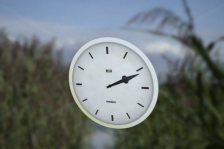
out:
2 h 11 min
